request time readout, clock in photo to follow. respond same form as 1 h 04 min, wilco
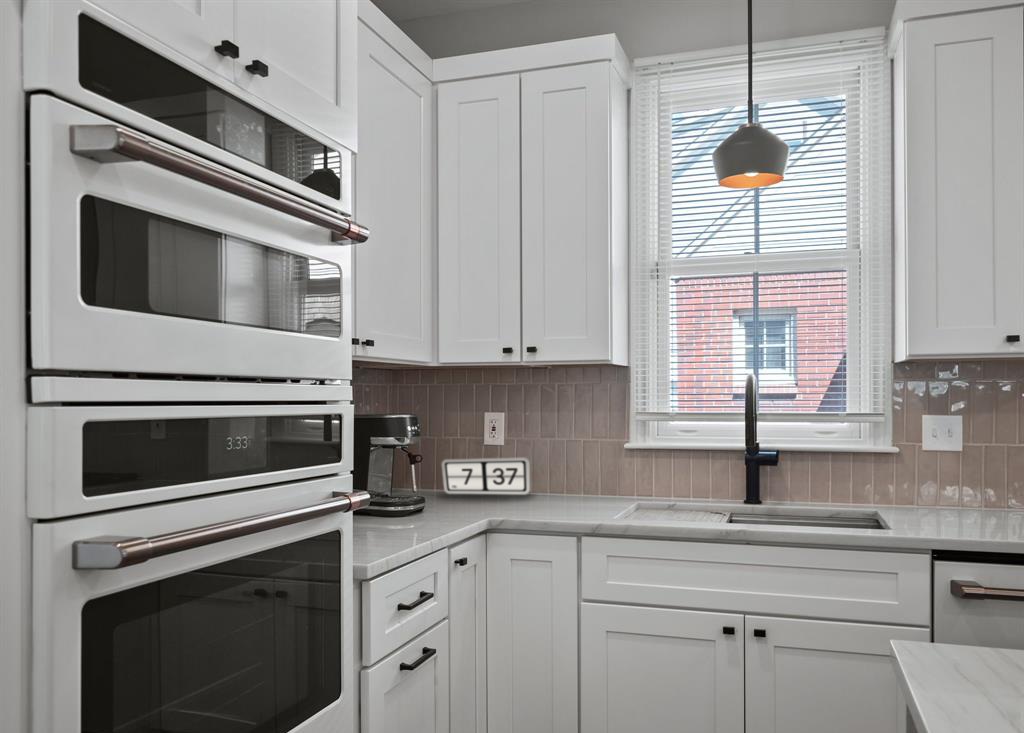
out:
7 h 37 min
